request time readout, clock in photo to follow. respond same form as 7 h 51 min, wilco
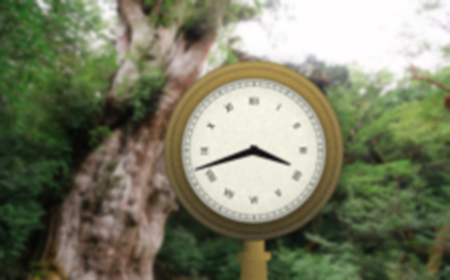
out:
3 h 42 min
